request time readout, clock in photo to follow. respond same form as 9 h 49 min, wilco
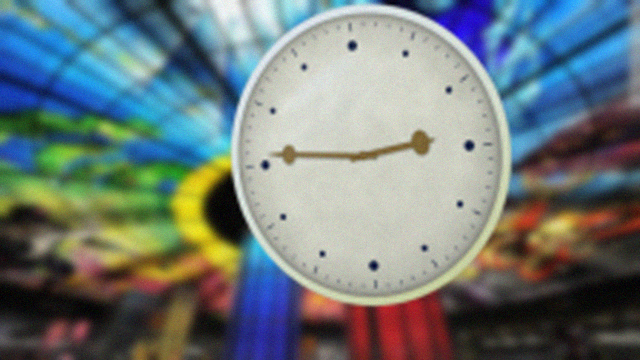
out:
2 h 46 min
